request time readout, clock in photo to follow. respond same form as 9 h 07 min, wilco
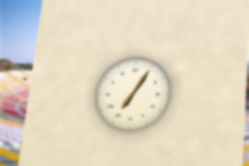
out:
7 h 05 min
